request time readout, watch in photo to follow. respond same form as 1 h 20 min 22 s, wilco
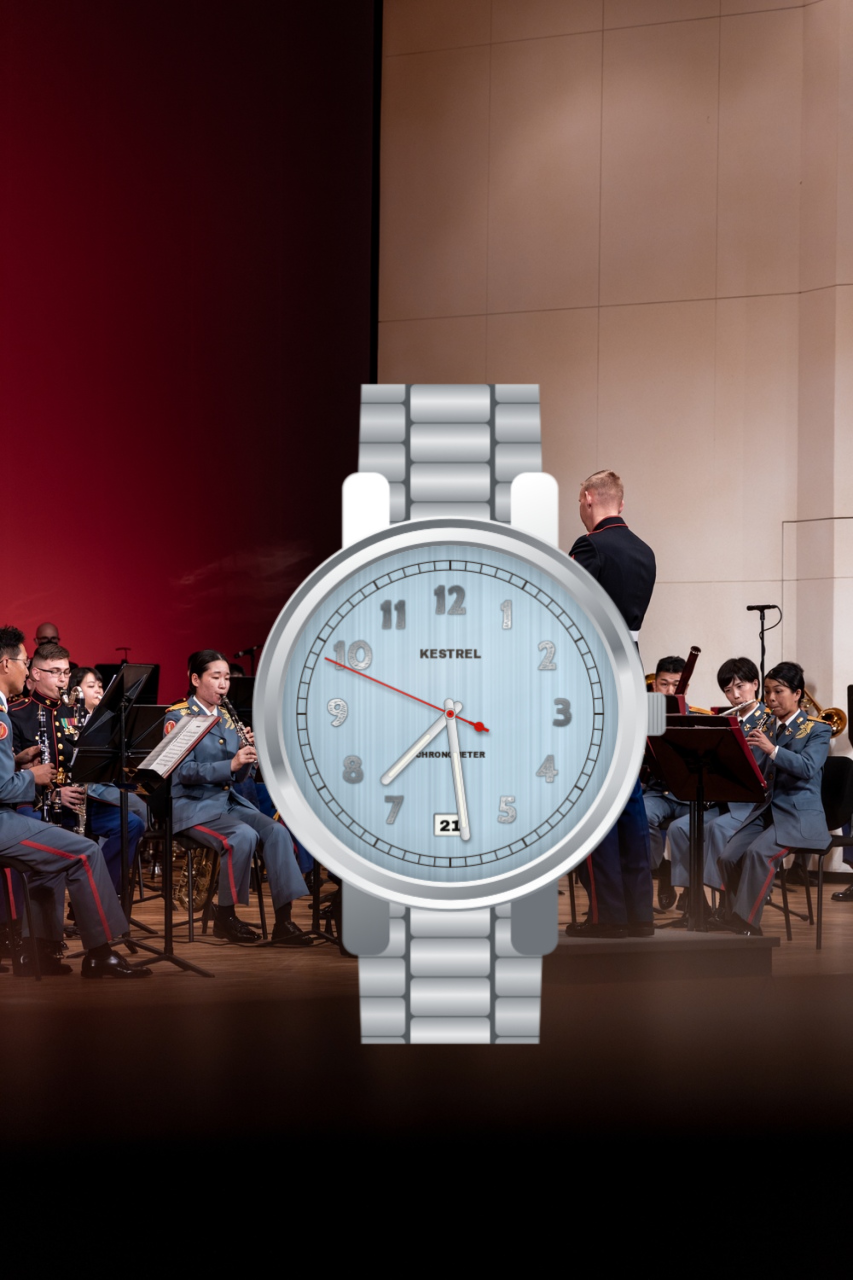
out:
7 h 28 min 49 s
